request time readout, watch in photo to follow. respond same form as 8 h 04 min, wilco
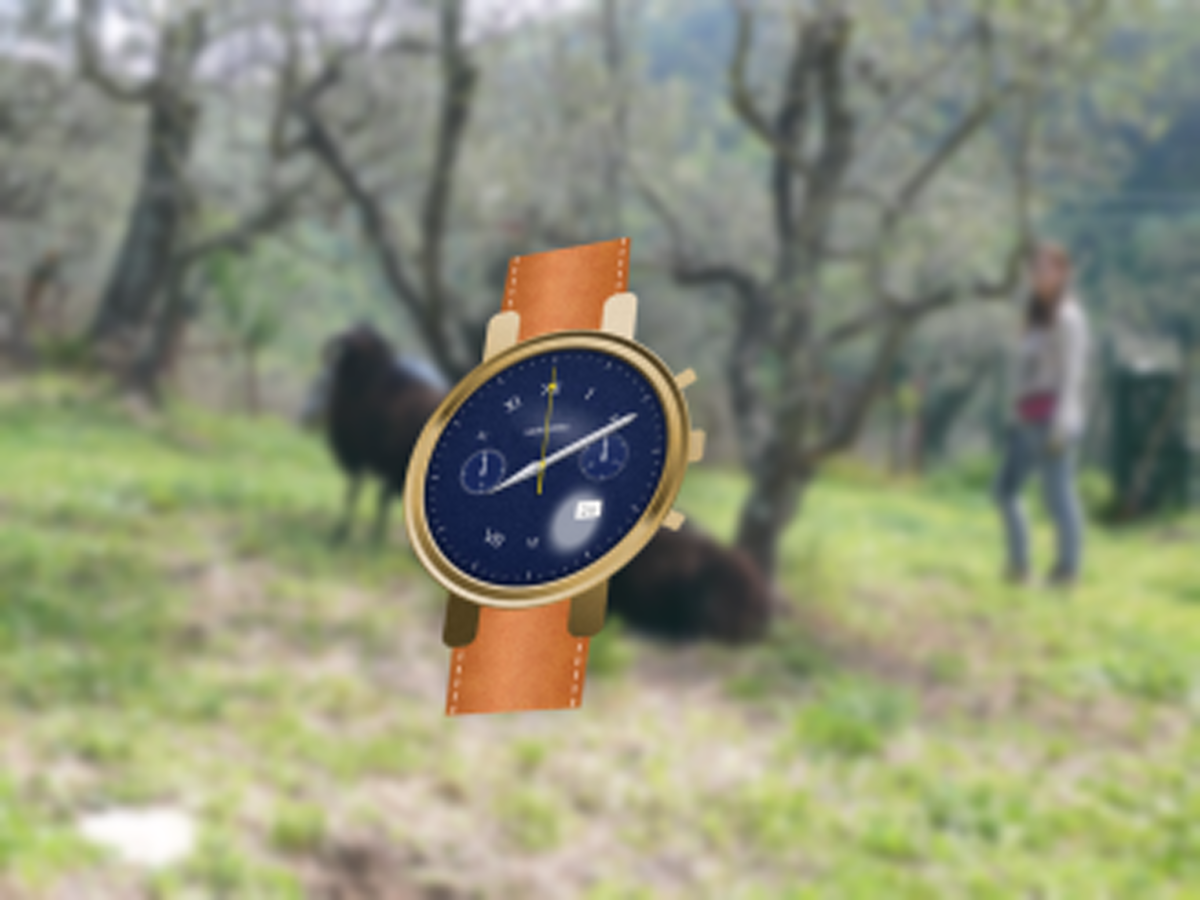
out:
8 h 11 min
